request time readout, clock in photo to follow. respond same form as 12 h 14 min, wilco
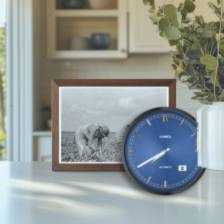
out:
7 h 40 min
